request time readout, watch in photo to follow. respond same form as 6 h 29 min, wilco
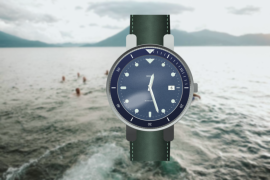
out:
12 h 27 min
